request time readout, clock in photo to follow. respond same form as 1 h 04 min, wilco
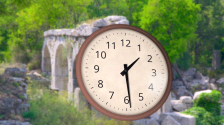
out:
1 h 29 min
